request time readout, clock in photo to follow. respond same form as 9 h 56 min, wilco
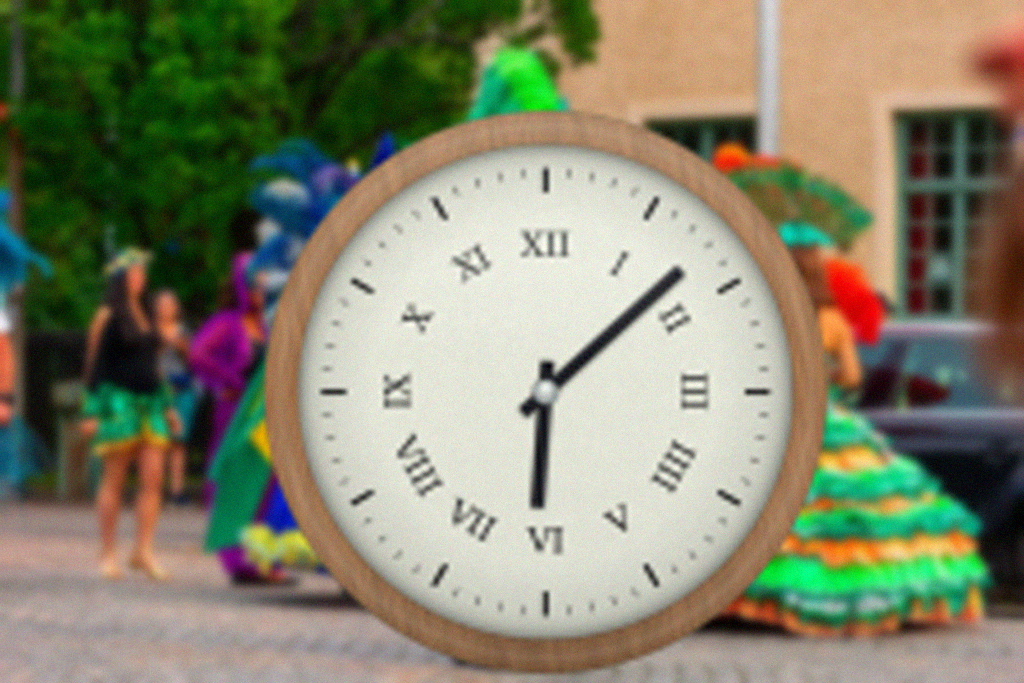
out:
6 h 08 min
